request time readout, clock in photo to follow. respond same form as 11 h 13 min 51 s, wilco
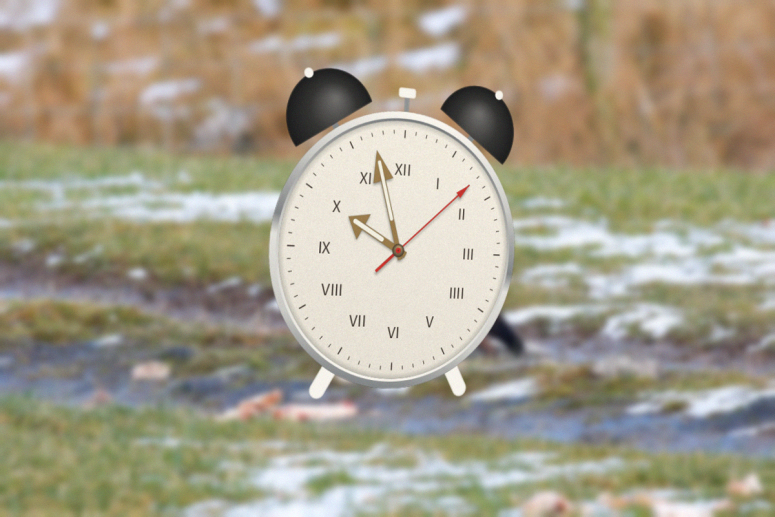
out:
9 h 57 min 08 s
